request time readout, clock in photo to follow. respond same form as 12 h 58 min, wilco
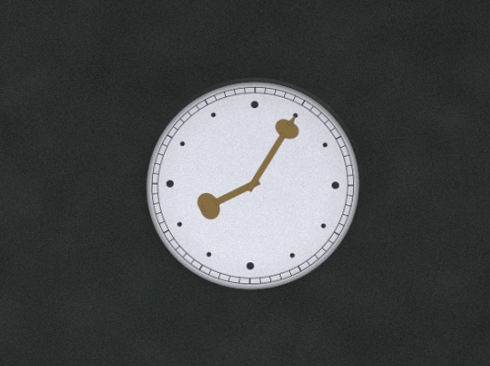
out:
8 h 05 min
